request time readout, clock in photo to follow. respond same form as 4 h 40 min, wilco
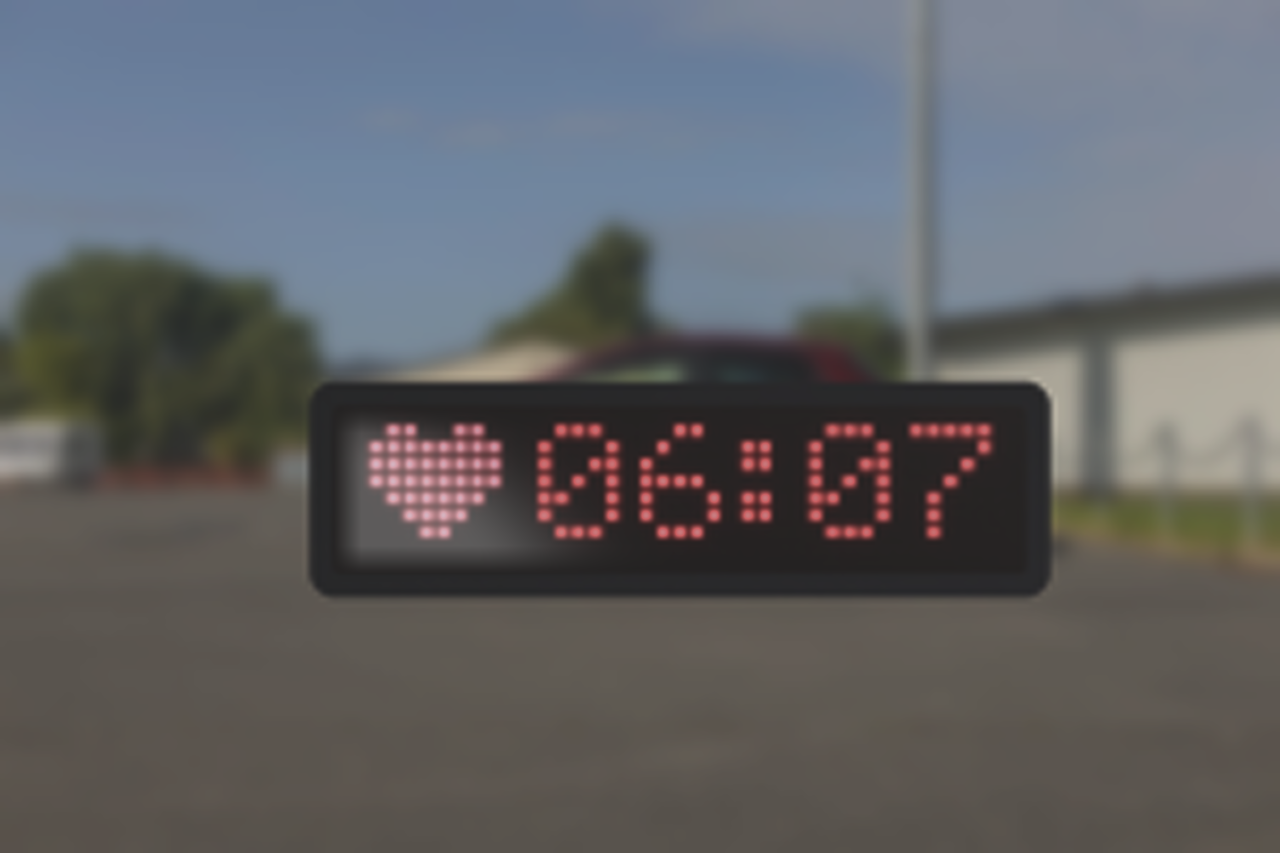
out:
6 h 07 min
